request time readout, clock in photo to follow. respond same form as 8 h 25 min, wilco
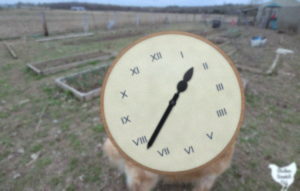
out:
1 h 38 min
